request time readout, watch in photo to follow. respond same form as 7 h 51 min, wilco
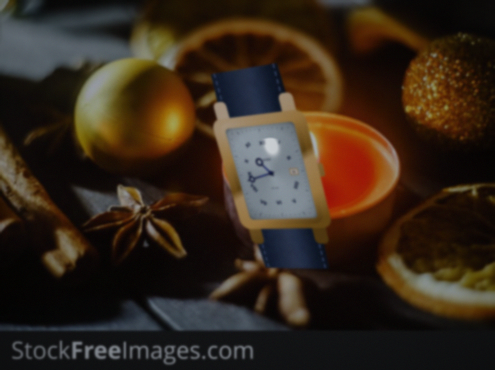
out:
10 h 43 min
